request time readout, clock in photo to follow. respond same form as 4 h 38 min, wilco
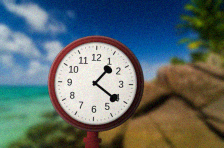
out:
1 h 21 min
